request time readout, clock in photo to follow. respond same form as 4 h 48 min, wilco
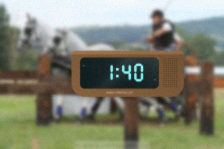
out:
1 h 40 min
